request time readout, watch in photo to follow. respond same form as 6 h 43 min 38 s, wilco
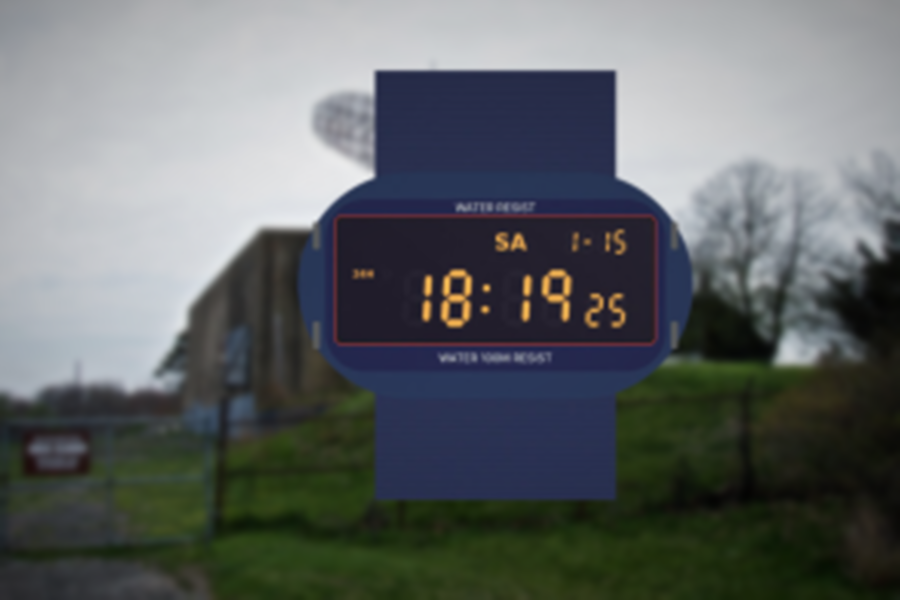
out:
18 h 19 min 25 s
